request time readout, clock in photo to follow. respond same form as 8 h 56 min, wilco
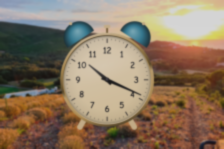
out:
10 h 19 min
